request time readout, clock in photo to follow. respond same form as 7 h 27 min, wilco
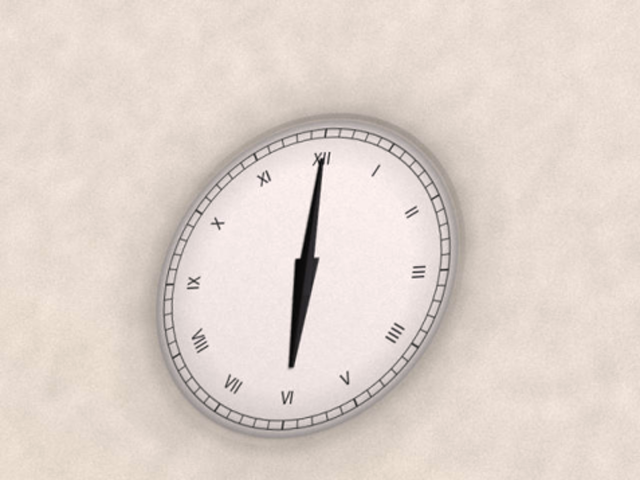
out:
6 h 00 min
